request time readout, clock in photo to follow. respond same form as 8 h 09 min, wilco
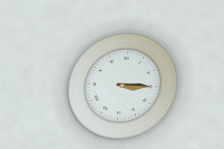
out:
3 h 15 min
